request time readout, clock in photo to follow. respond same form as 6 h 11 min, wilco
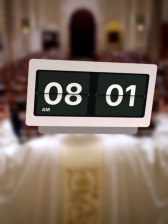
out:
8 h 01 min
